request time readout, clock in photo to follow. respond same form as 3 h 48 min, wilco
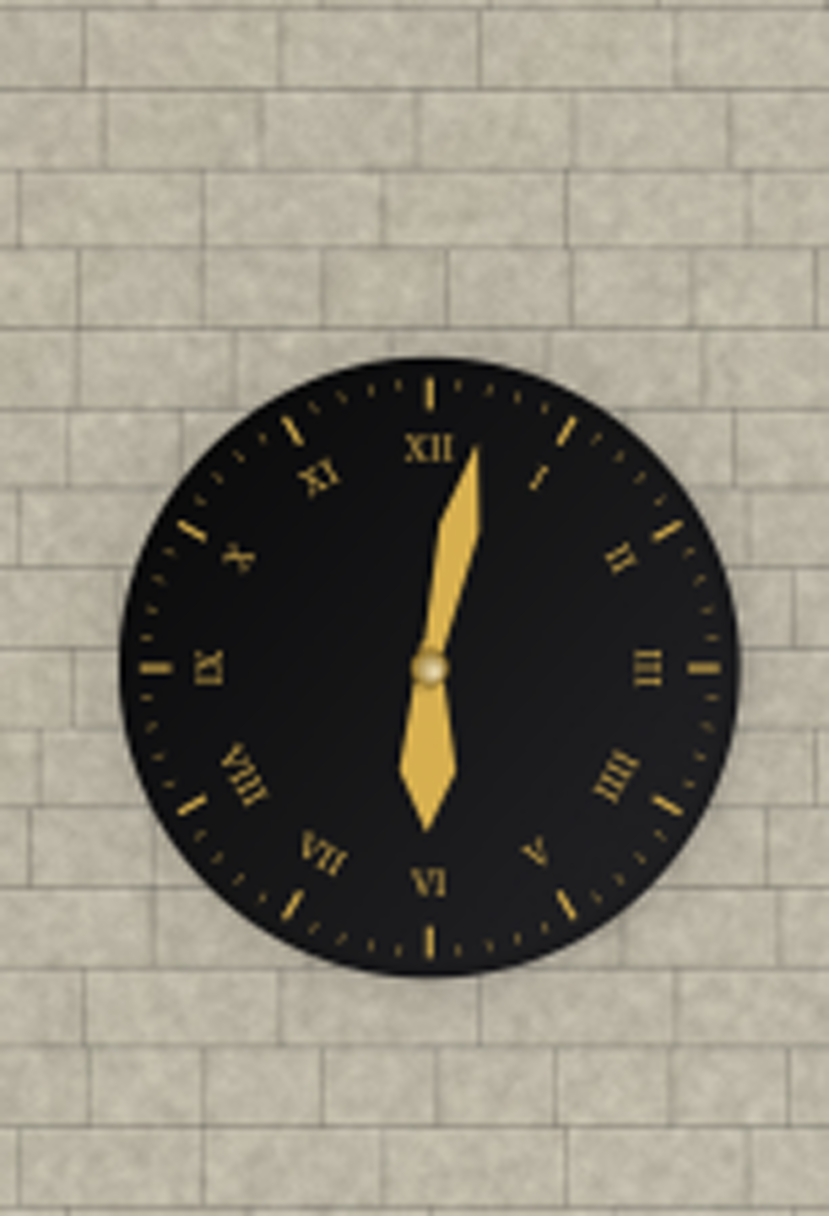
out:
6 h 02 min
